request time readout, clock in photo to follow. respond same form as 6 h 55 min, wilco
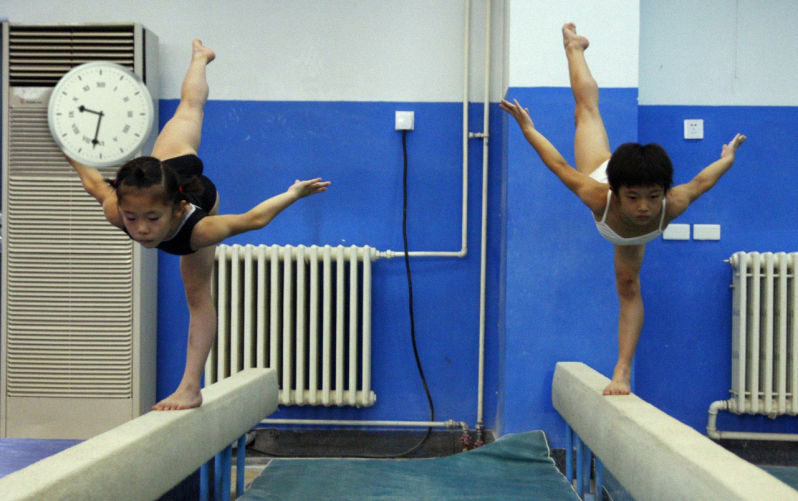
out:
9 h 32 min
